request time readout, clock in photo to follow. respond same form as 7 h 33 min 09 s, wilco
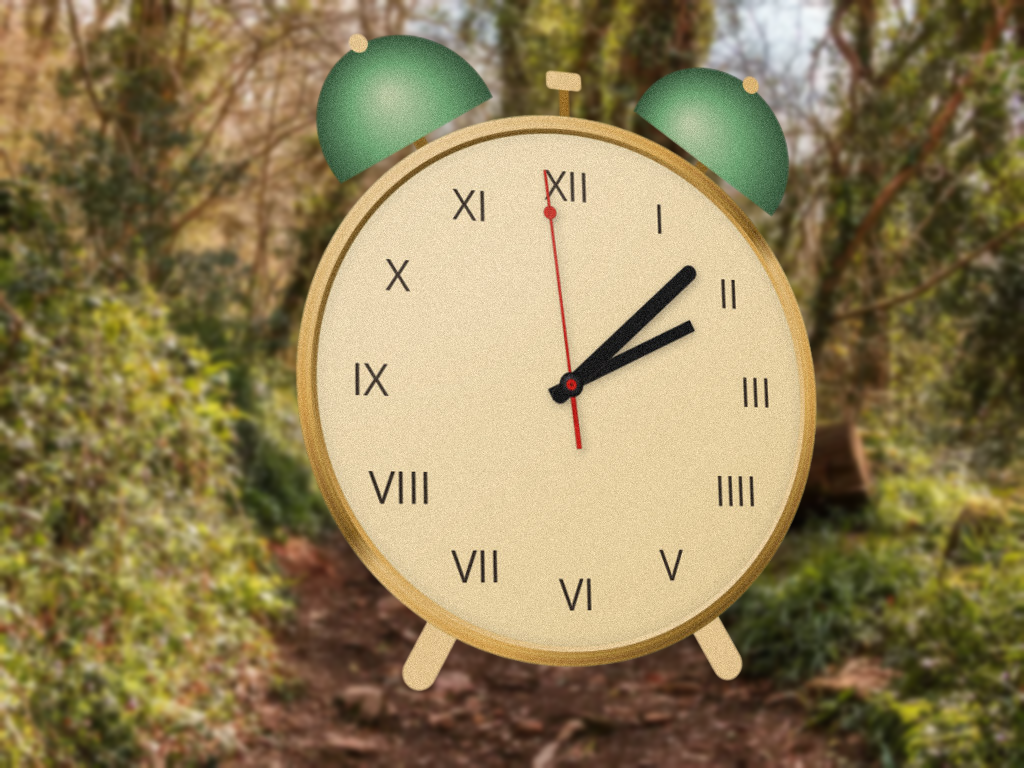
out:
2 h 07 min 59 s
